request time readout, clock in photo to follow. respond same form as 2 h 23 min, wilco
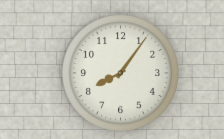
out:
8 h 06 min
